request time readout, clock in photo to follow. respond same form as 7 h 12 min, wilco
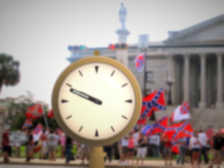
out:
9 h 49 min
